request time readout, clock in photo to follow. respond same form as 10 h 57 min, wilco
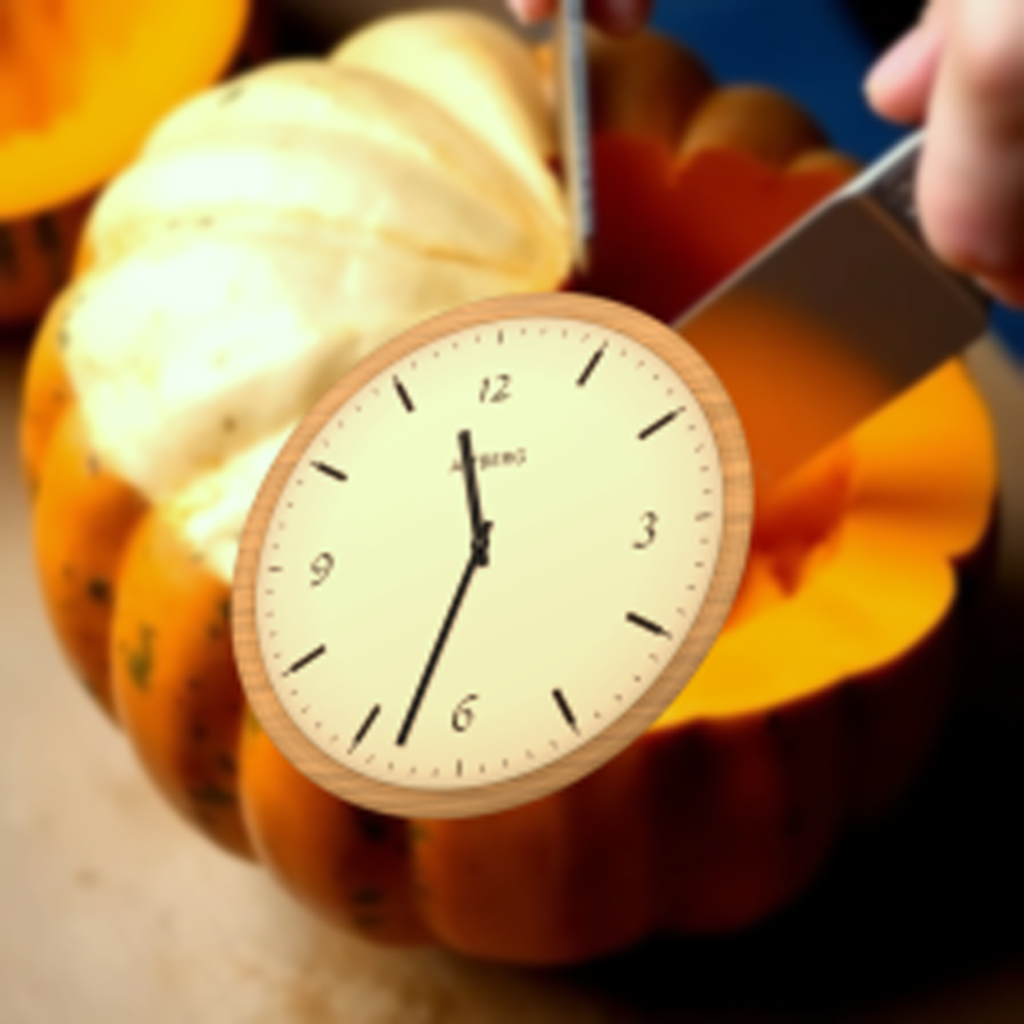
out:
11 h 33 min
